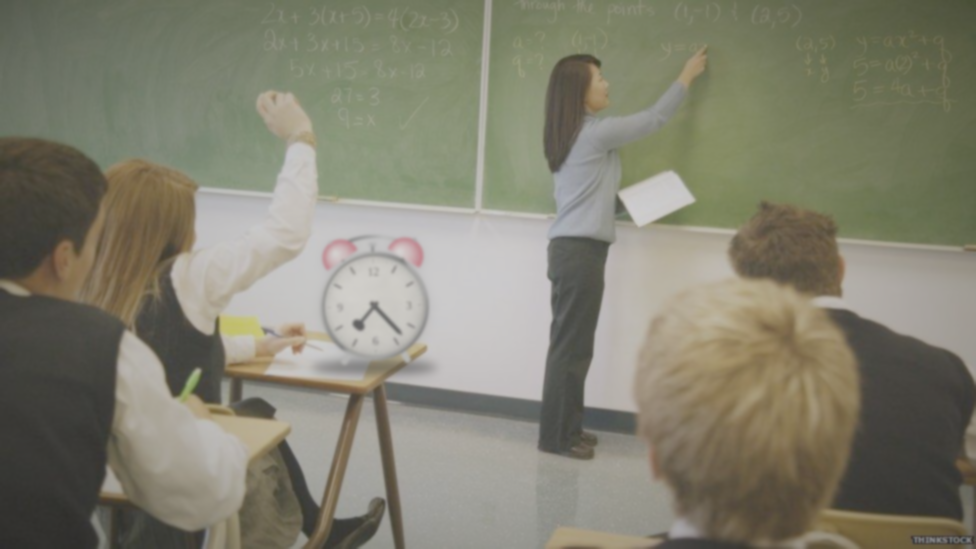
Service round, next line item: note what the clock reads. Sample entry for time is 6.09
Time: 7.23
